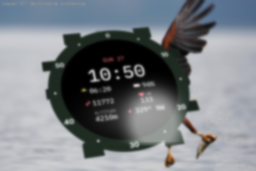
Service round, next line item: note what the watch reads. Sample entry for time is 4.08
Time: 10.50
